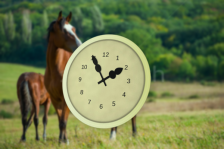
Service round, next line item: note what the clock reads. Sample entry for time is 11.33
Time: 1.55
